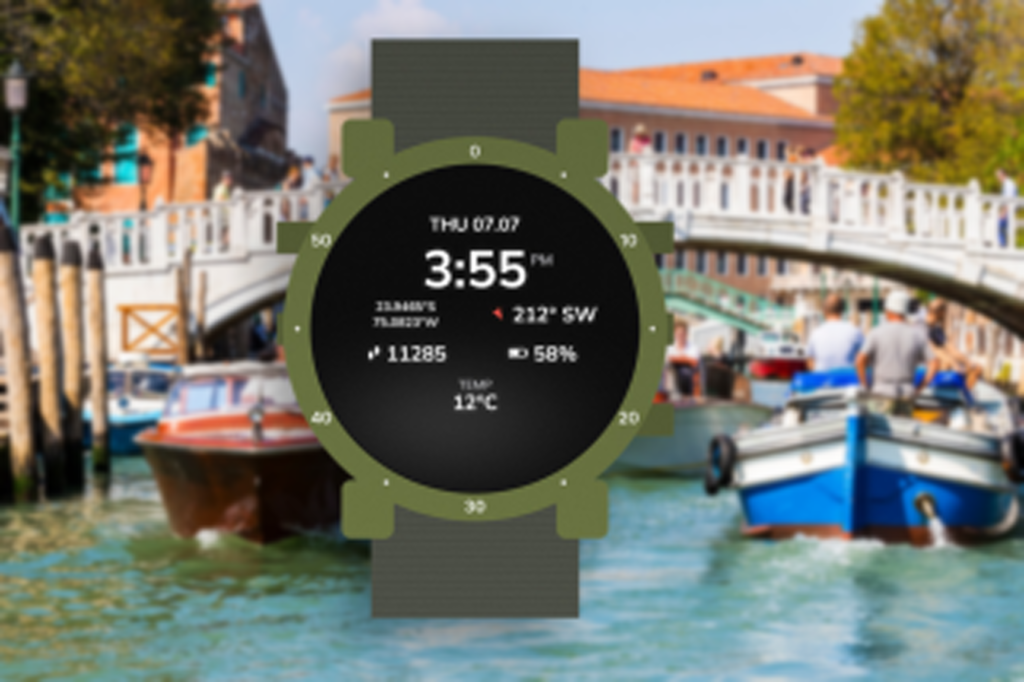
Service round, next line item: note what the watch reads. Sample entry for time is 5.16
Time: 3.55
